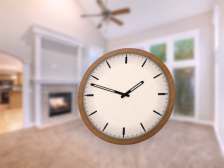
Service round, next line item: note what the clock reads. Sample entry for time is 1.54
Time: 1.48
